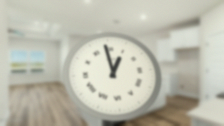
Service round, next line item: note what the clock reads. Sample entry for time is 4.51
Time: 12.59
